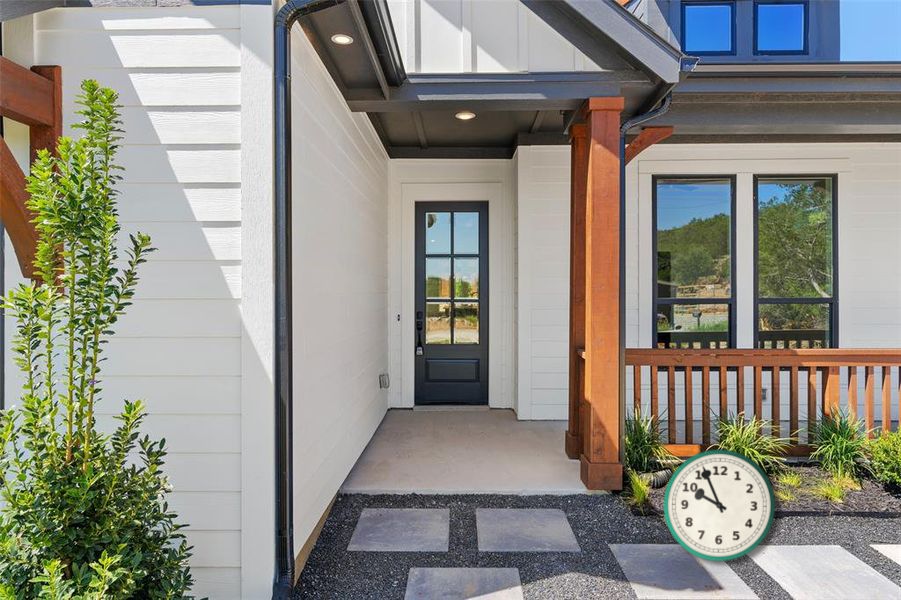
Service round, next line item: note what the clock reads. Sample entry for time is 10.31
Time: 9.56
